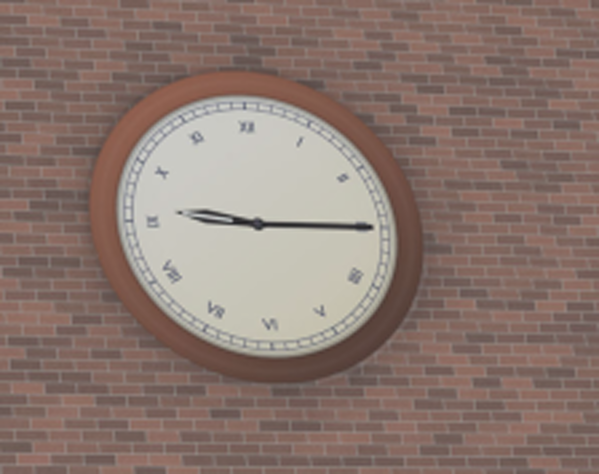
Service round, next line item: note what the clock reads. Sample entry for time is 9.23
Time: 9.15
